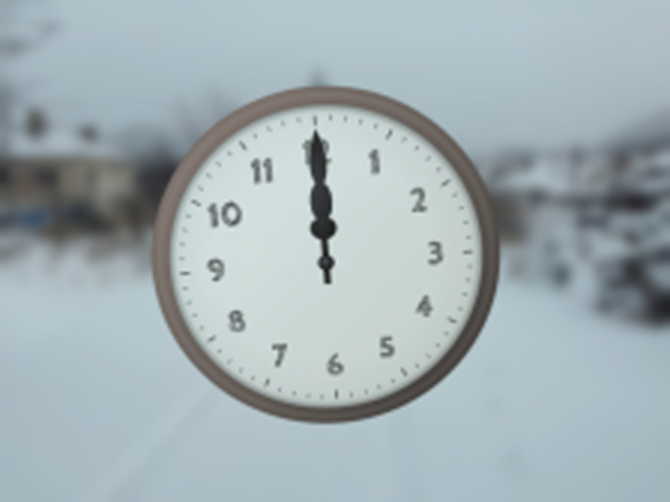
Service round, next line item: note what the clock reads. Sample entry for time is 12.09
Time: 12.00
